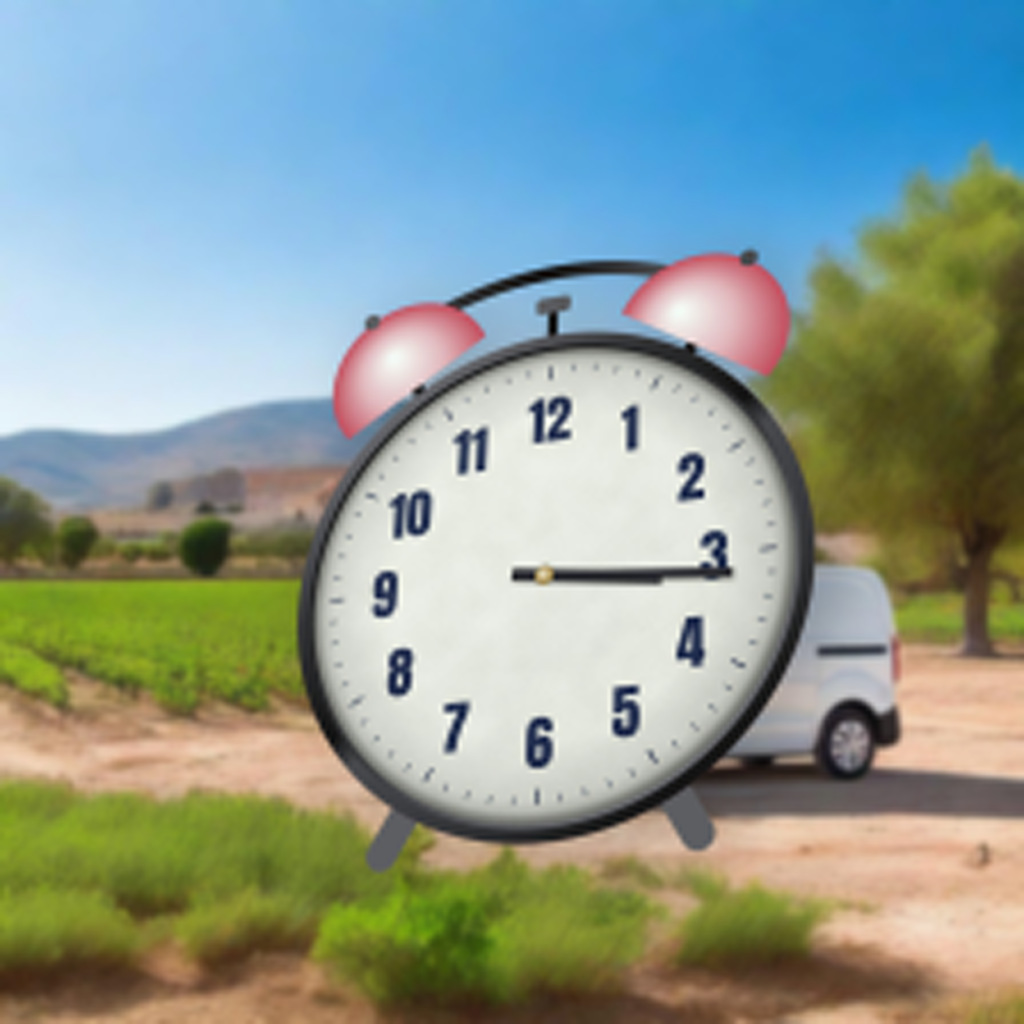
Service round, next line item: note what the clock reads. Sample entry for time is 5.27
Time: 3.16
